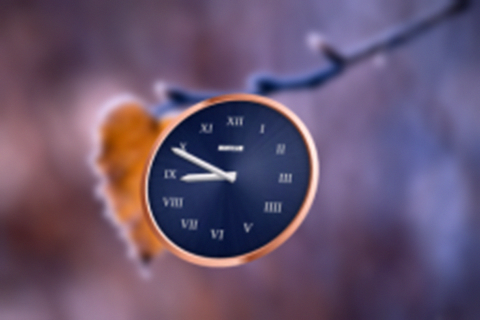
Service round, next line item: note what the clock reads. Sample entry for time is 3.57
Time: 8.49
